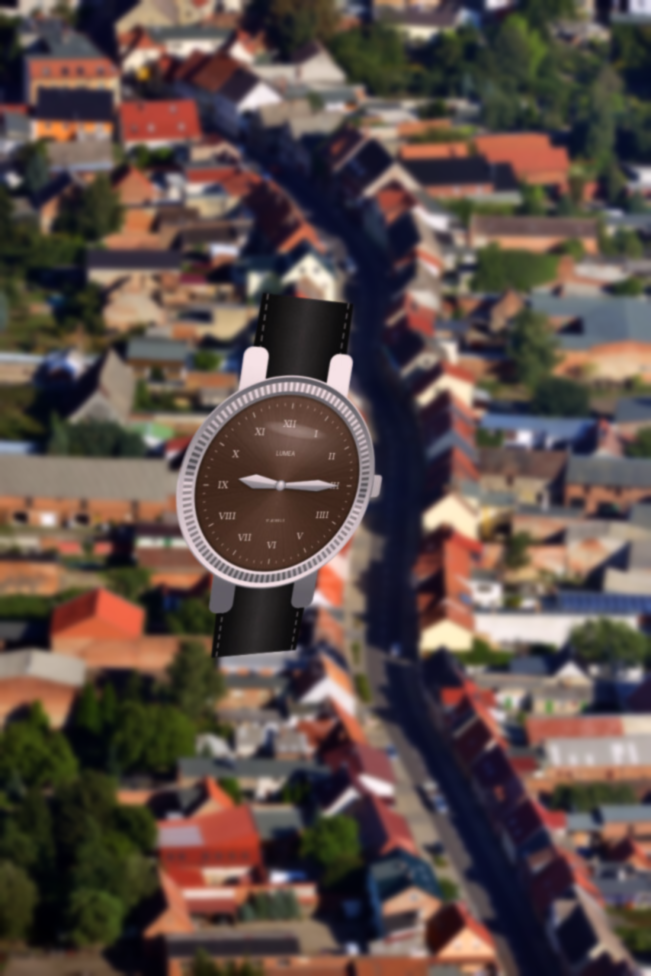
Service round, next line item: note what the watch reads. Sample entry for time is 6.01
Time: 9.15
